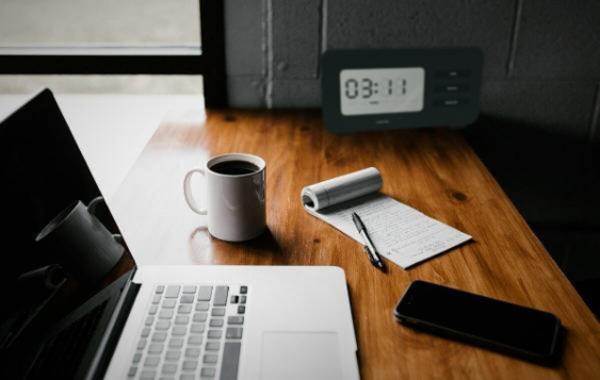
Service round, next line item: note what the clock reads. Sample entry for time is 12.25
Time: 3.11
